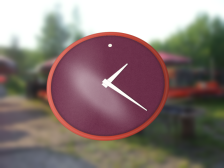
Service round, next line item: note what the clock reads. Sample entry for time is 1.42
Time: 1.21
